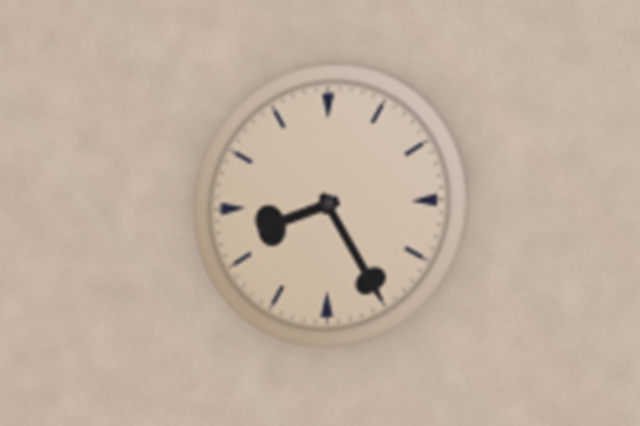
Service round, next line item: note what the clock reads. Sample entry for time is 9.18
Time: 8.25
